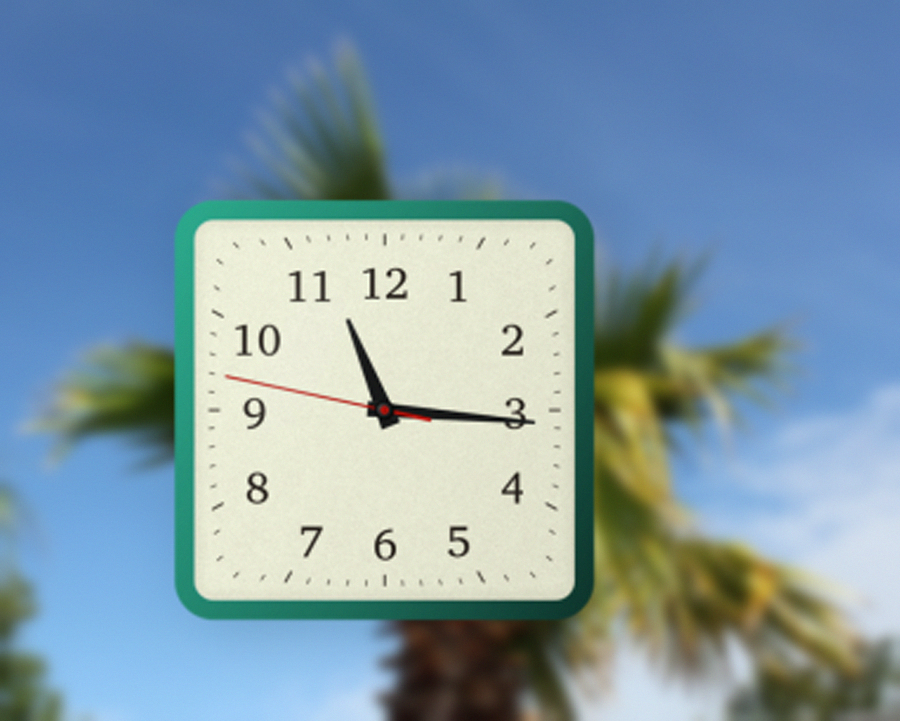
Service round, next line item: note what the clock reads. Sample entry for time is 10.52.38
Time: 11.15.47
